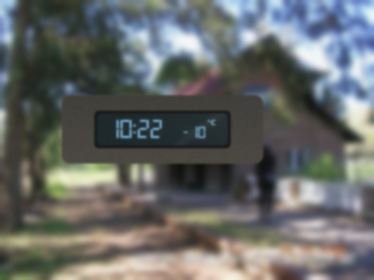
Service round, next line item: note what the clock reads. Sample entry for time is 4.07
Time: 10.22
